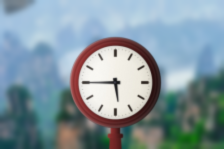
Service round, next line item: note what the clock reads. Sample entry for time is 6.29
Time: 5.45
